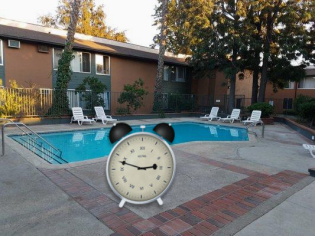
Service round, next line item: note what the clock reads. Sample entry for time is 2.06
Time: 2.48
